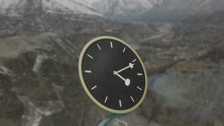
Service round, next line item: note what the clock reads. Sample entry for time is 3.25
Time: 4.11
